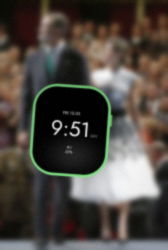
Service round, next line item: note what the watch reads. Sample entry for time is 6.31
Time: 9.51
